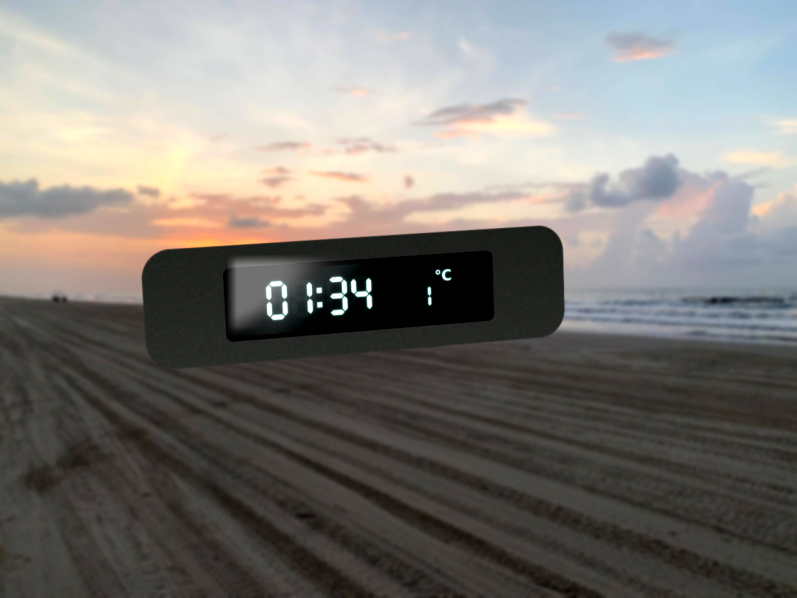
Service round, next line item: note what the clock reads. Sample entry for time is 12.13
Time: 1.34
